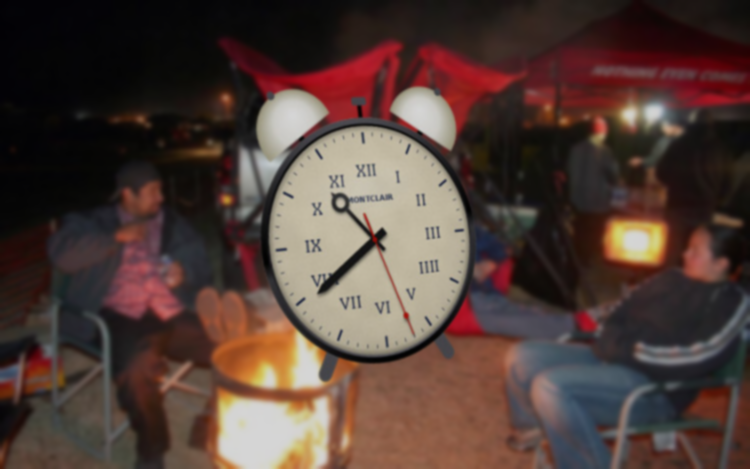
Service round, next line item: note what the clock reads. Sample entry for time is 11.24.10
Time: 10.39.27
